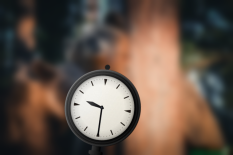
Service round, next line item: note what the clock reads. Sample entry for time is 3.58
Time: 9.30
